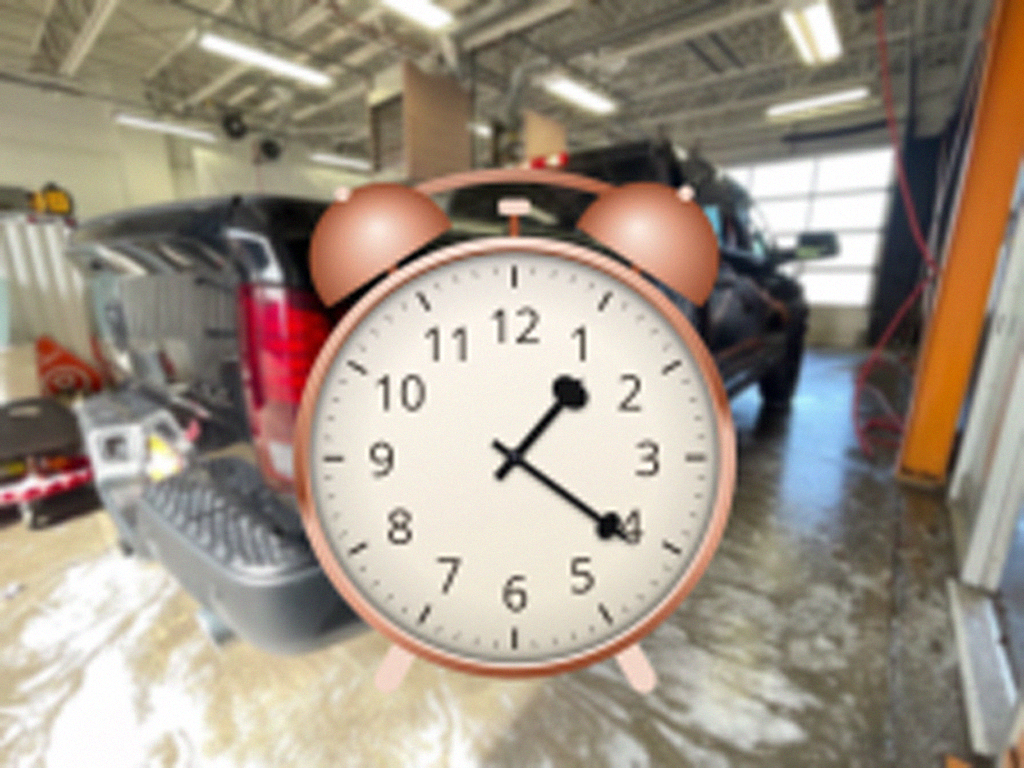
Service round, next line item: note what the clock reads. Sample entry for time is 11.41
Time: 1.21
